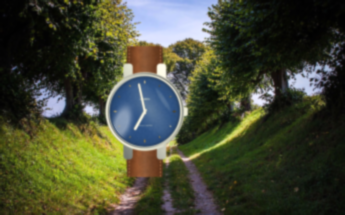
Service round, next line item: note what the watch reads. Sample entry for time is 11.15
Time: 6.58
